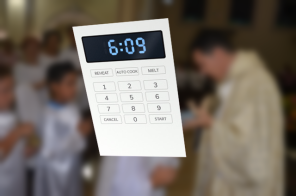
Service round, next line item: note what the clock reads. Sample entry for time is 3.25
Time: 6.09
